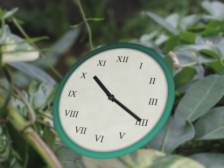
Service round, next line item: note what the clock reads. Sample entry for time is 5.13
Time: 10.20
